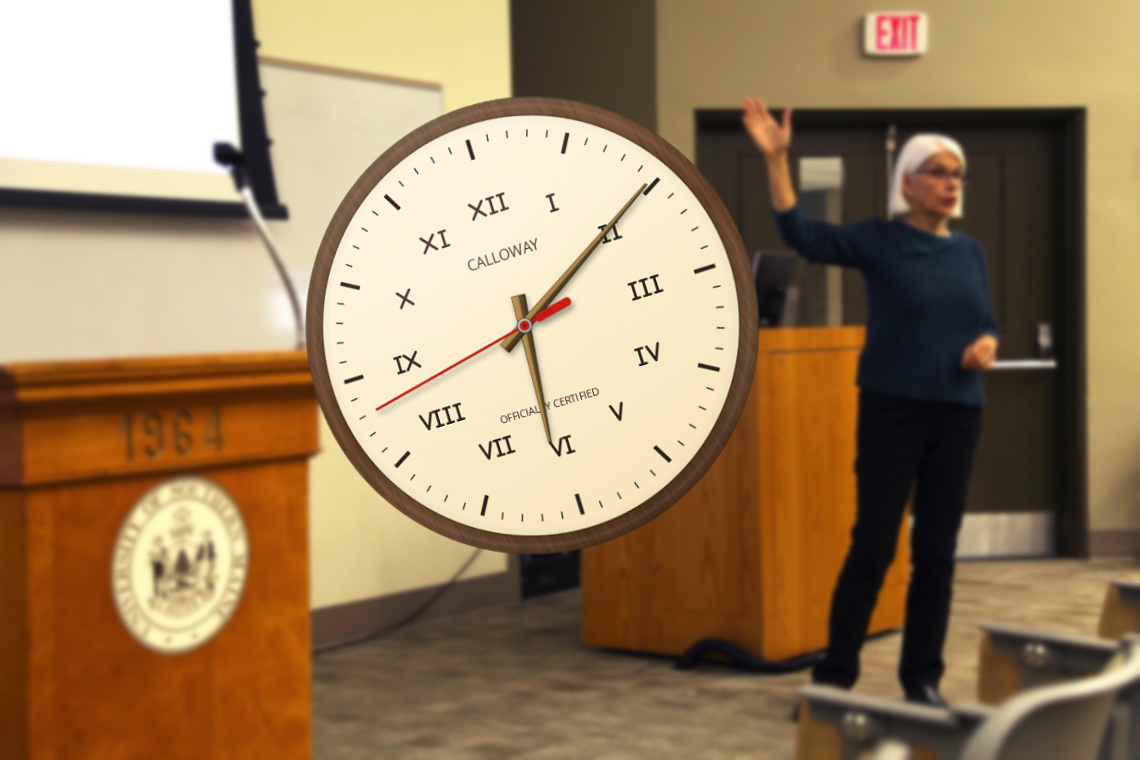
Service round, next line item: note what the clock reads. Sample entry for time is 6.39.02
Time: 6.09.43
